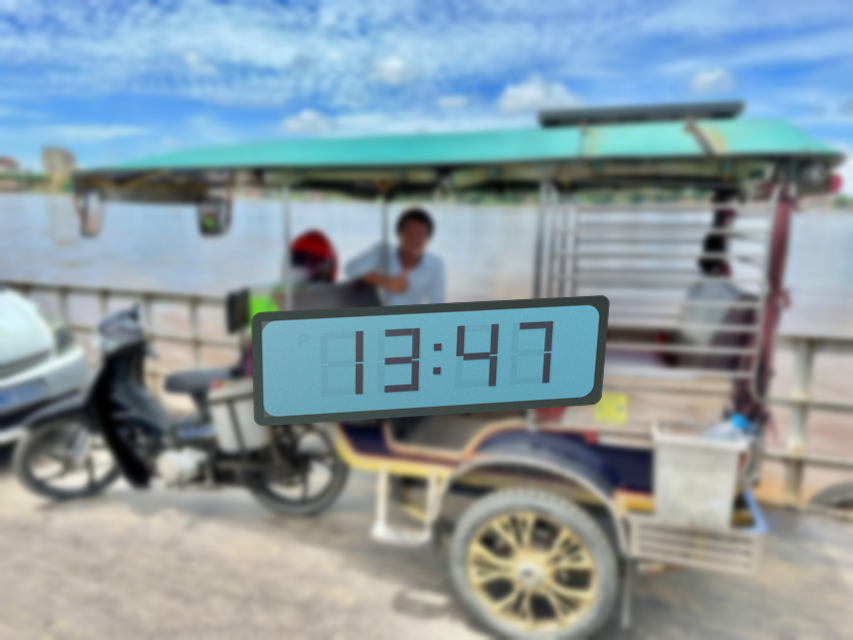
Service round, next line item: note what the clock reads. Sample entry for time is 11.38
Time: 13.47
